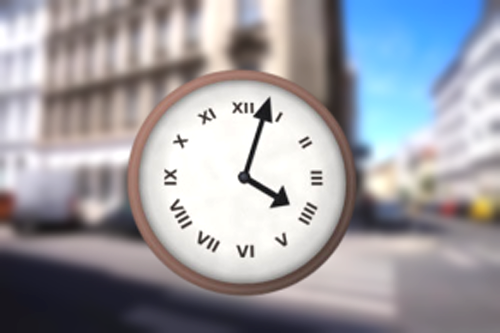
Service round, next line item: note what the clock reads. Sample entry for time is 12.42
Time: 4.03
